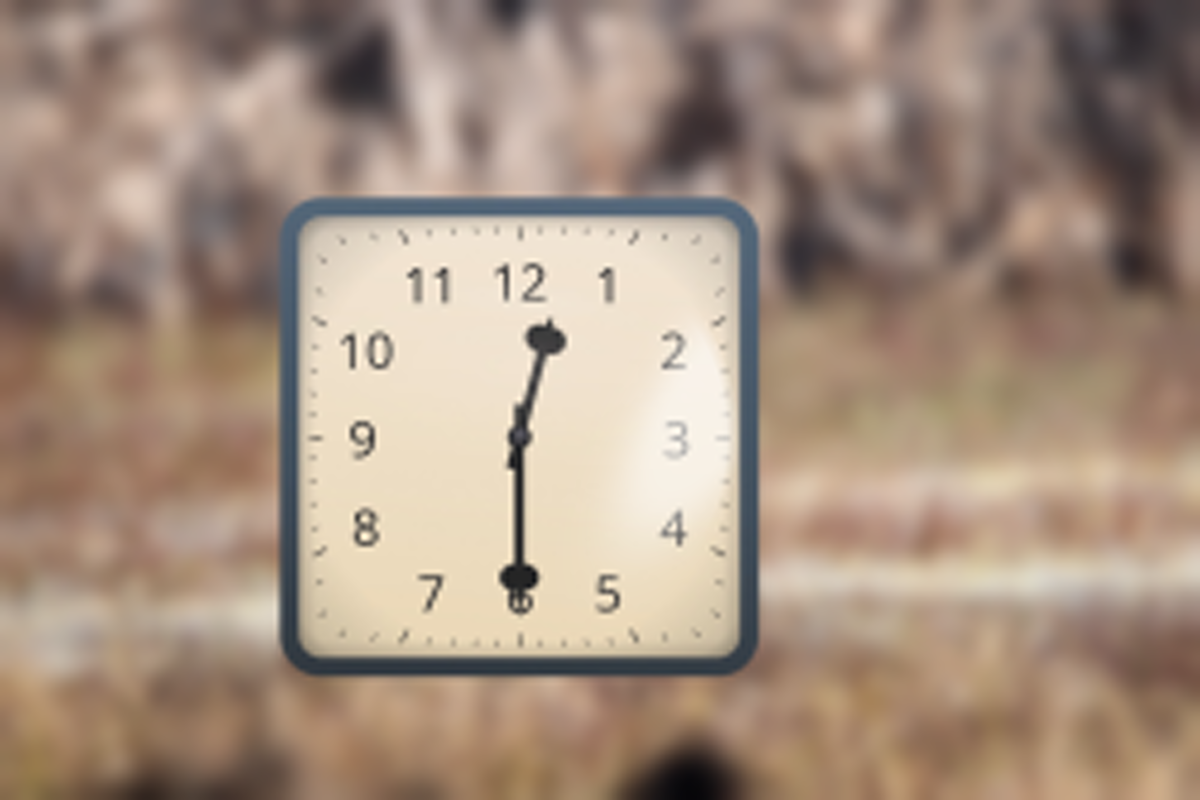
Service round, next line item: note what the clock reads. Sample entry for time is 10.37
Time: 12.30
